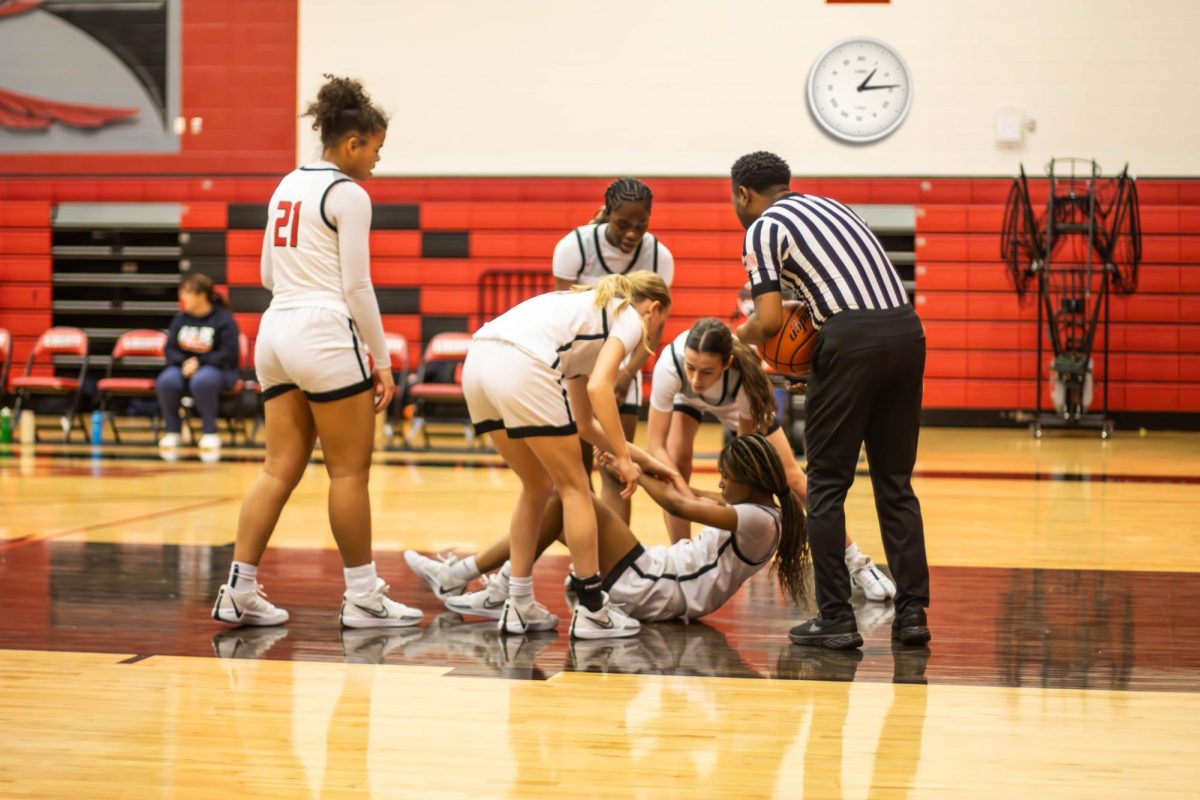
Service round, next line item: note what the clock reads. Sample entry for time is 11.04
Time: 1.14
